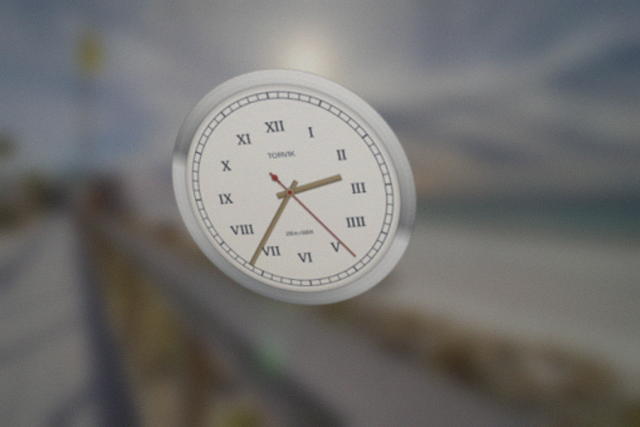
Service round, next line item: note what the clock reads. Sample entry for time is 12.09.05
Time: 2.36.24
